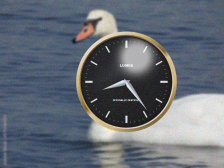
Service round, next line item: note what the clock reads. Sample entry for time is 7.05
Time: 8.24
